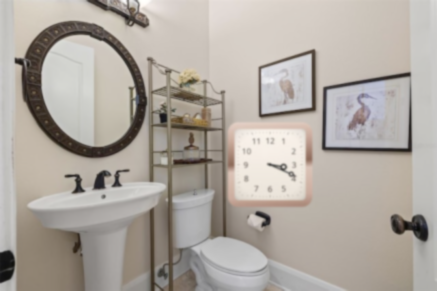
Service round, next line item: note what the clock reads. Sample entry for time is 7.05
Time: 3.19
